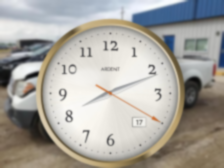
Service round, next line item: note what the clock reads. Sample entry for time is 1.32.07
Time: 8.11.20
